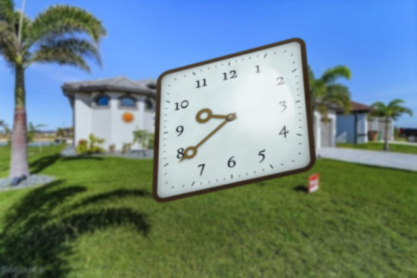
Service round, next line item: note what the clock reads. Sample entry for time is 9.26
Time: 9.39
